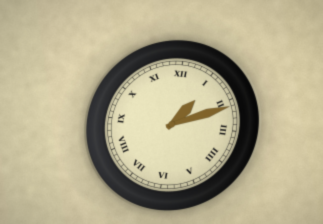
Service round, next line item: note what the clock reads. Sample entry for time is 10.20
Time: 1.11
